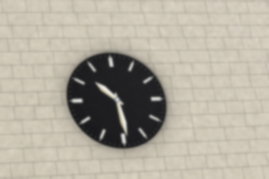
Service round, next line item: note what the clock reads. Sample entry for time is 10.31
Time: 10.29
